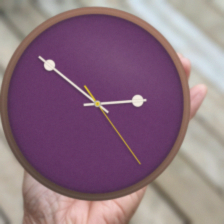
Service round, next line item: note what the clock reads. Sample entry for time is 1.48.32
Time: 2.51.24
